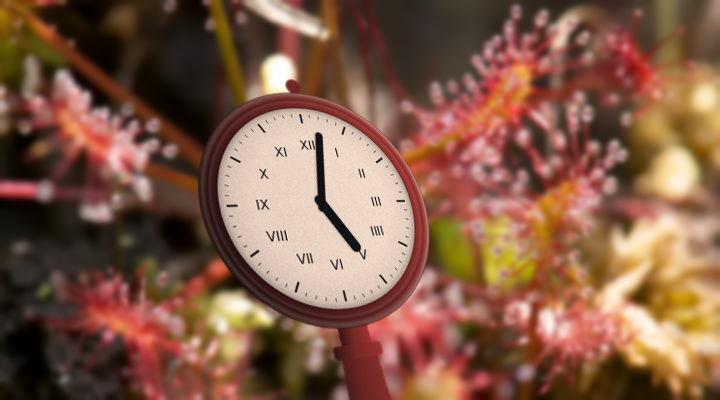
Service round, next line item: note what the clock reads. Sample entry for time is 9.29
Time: 5.02
